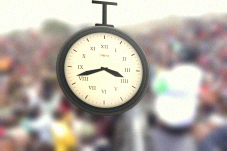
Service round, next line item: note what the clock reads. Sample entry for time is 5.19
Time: 3.42
